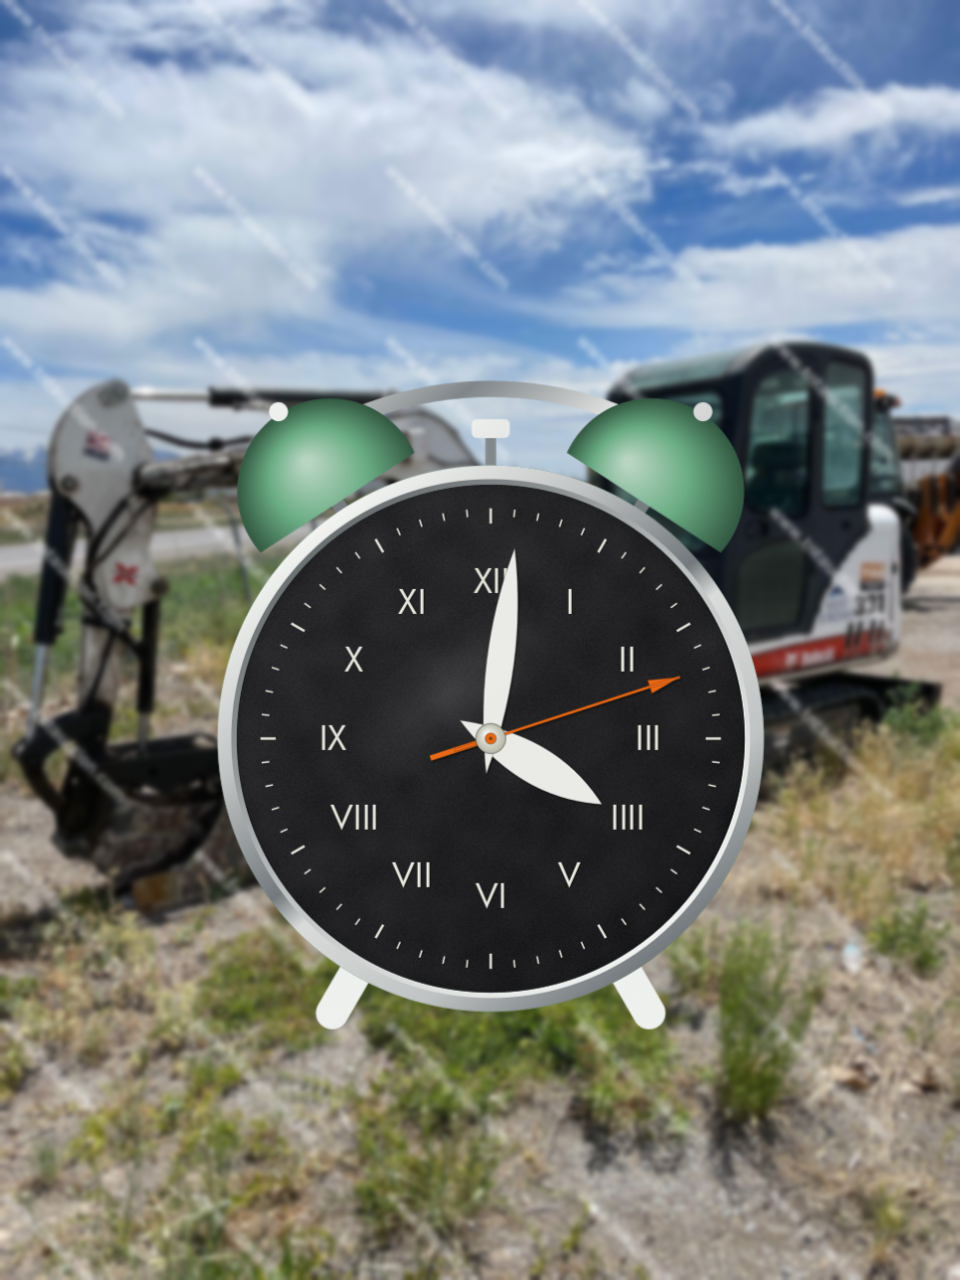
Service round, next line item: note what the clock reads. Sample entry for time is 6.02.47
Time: 4.01.12
